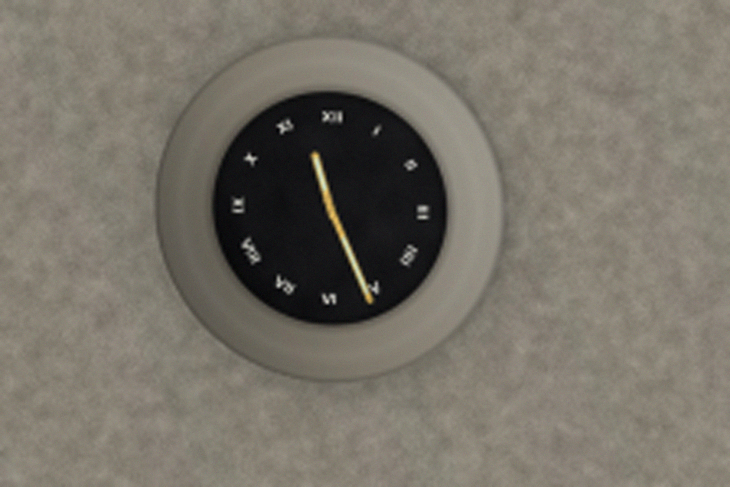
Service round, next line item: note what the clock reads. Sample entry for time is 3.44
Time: 11.26
